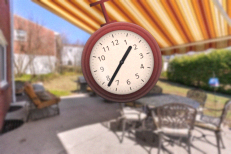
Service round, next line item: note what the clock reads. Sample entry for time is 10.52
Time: 1.38
